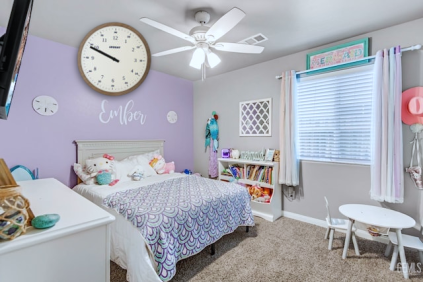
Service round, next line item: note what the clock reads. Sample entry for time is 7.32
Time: 9.49
